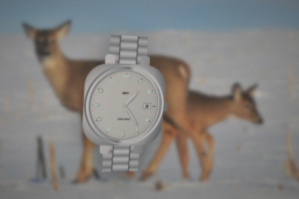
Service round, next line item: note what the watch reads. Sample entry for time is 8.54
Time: 1.24
